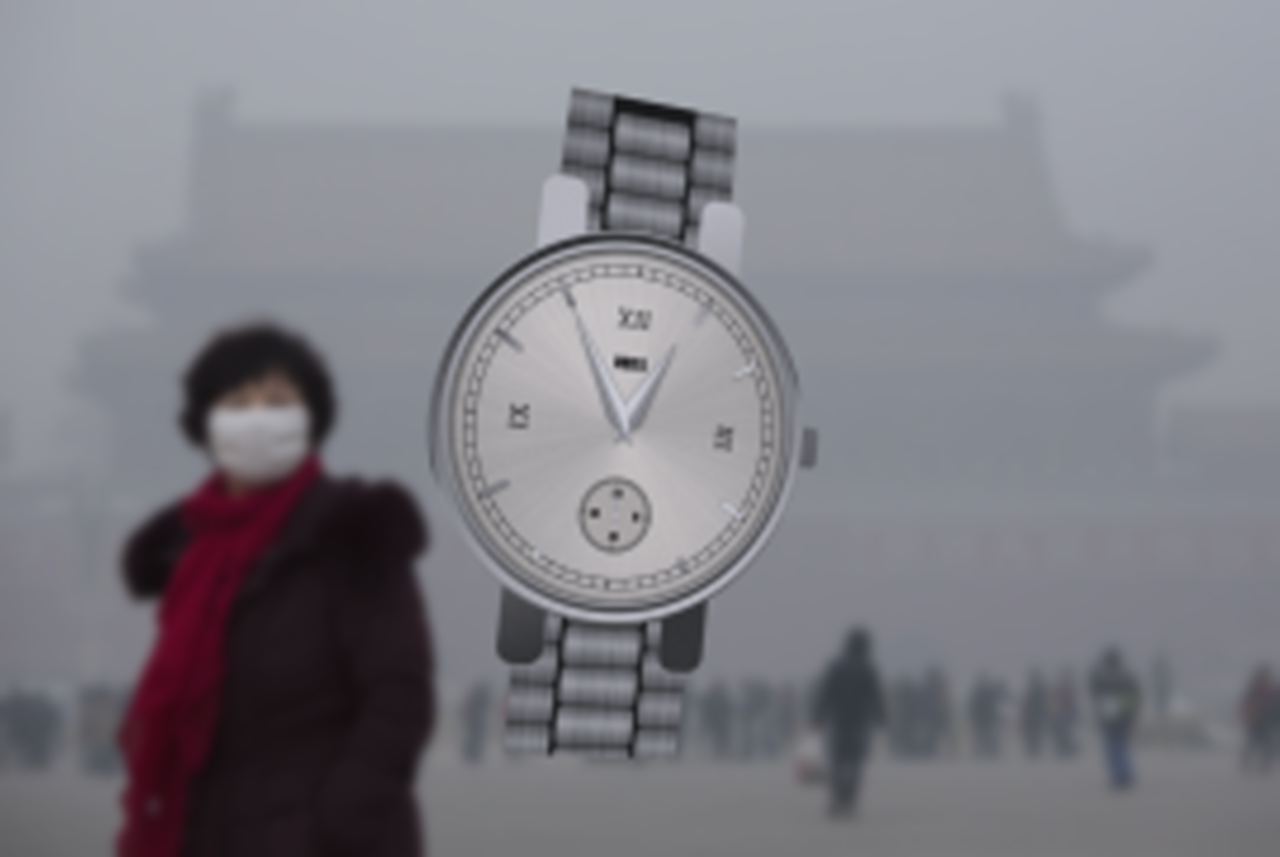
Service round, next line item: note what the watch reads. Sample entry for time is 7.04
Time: 12.55
